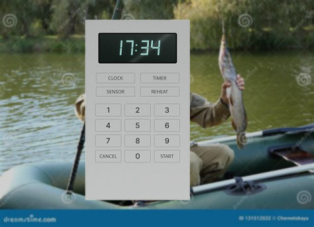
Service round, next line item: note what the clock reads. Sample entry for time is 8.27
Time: 17.34
